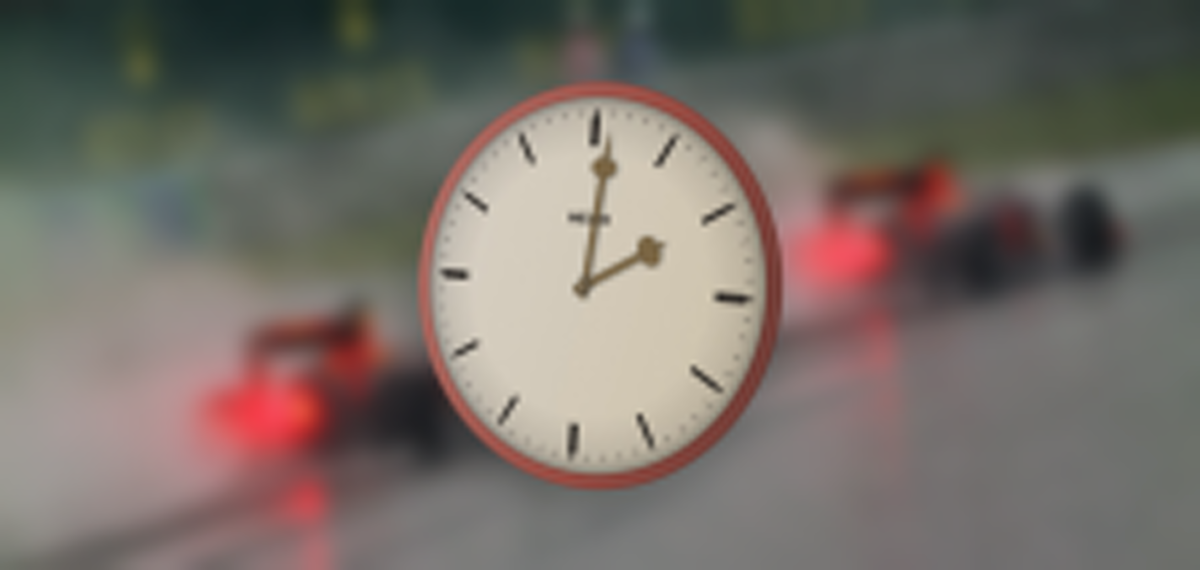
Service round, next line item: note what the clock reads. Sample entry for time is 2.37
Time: 2.01
